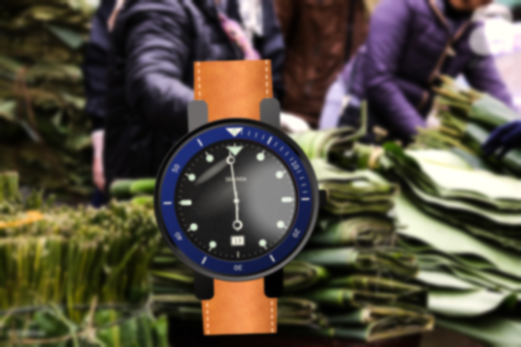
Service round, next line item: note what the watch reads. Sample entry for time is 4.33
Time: 5.59
